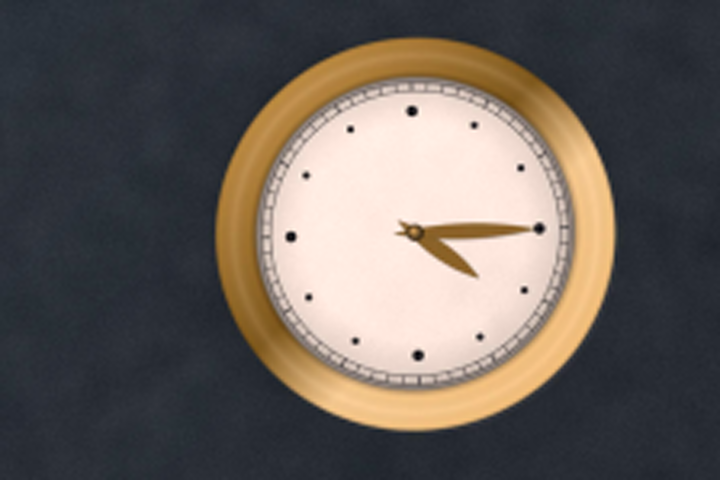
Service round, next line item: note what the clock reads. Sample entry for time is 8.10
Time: 4.15
